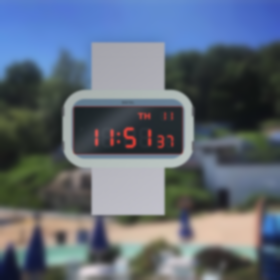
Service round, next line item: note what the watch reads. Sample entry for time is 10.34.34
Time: 11.51.37
